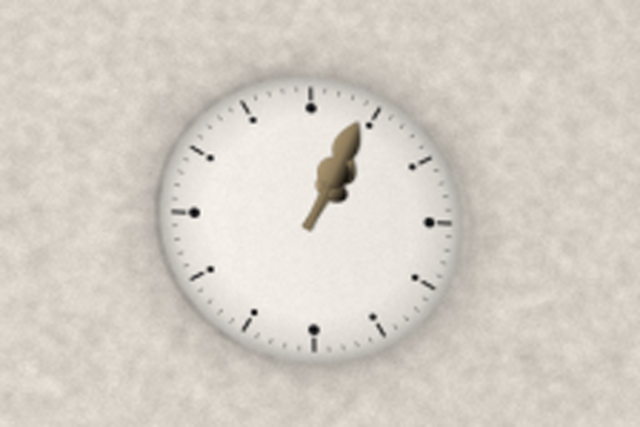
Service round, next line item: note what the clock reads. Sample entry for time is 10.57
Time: 1.04
